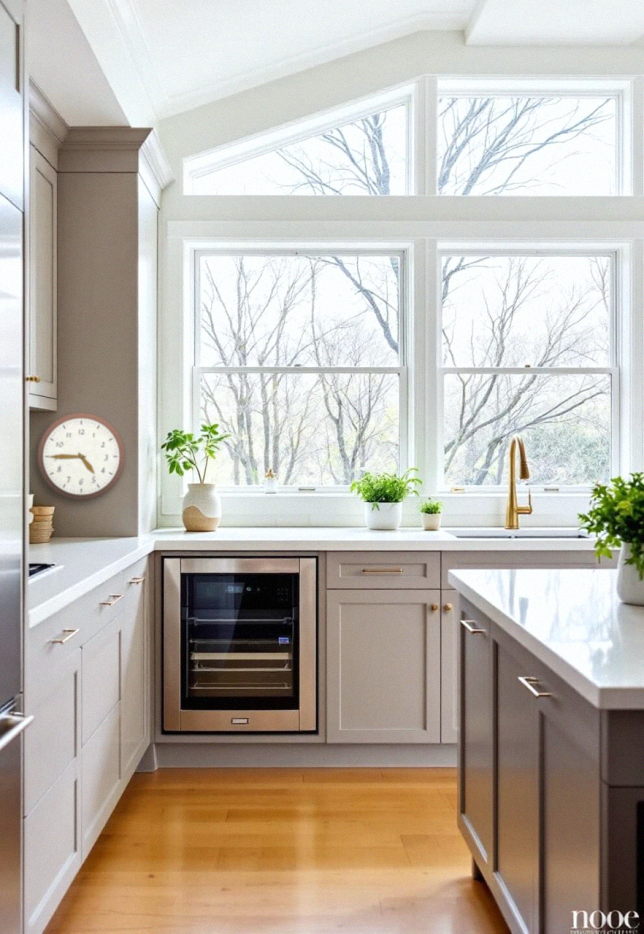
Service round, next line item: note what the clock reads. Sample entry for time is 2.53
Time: 4.45
